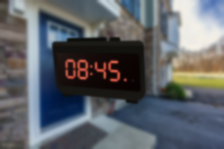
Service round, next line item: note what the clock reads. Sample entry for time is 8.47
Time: 8.45
